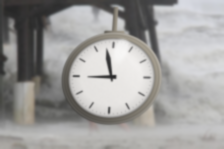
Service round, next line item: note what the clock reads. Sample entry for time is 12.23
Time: 8.58
